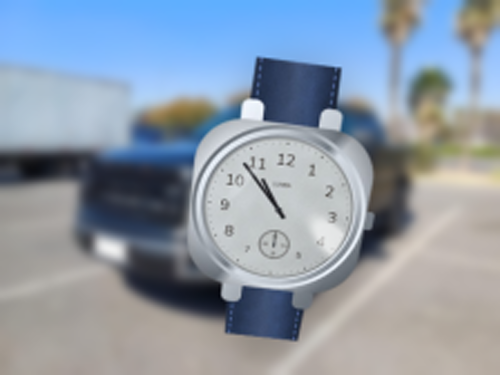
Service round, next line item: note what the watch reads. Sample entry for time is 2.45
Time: 10.53
